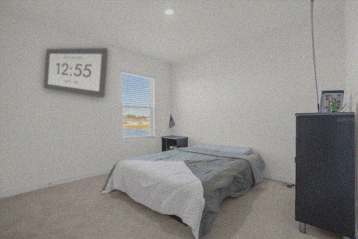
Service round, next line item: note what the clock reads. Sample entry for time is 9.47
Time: 12.55
